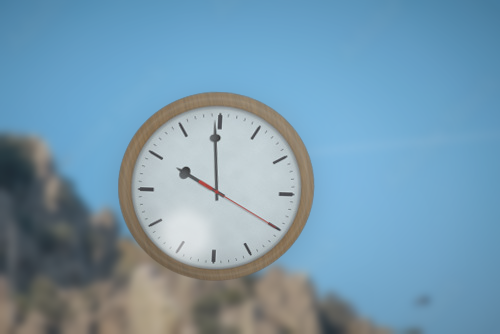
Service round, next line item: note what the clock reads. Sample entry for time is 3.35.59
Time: 9.59.20
